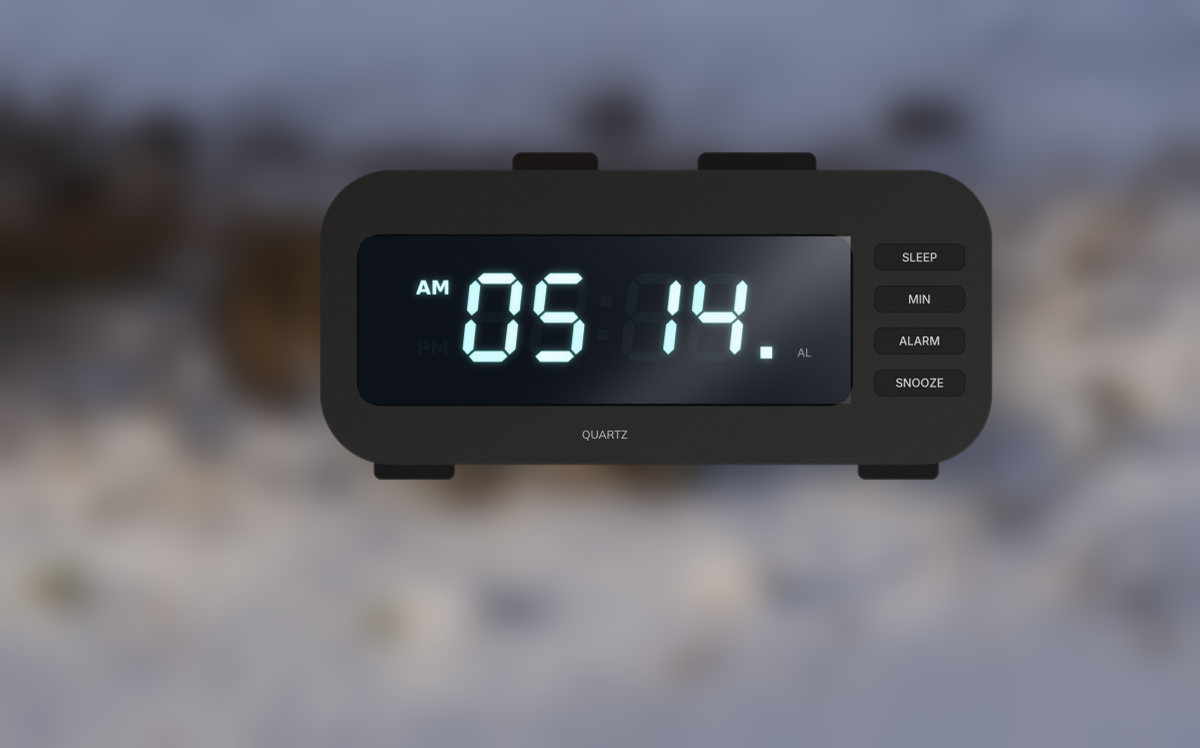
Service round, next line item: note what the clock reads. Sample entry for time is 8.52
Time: 5.14
